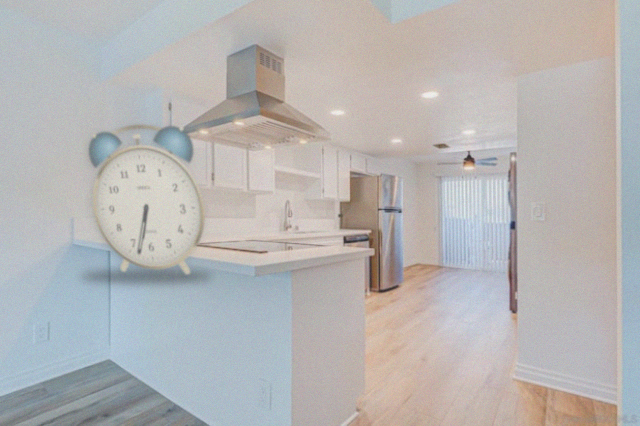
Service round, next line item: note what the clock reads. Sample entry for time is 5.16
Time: 6.33
